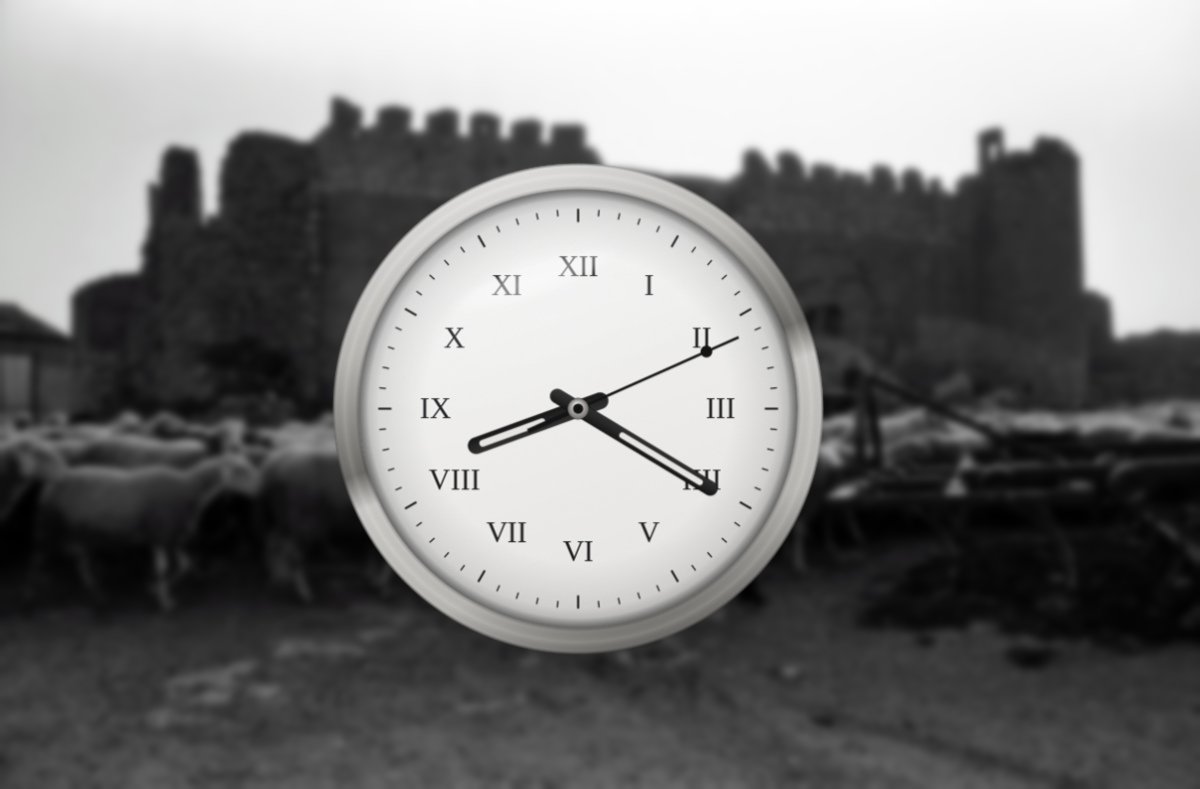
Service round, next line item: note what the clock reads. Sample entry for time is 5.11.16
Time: 8.20.11
